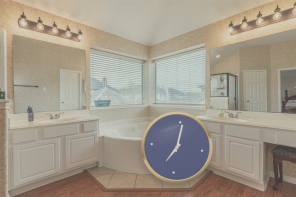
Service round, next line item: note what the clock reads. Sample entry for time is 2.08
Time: 7.01
